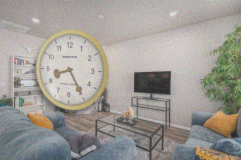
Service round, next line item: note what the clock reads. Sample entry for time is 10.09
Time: 8.25
